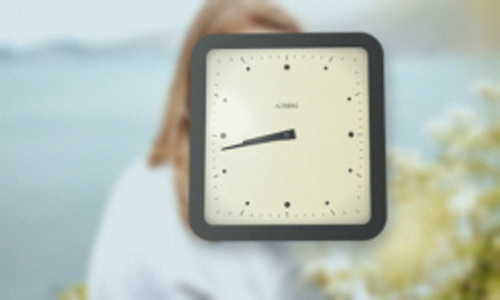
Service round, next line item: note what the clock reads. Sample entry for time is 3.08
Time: 8.43
